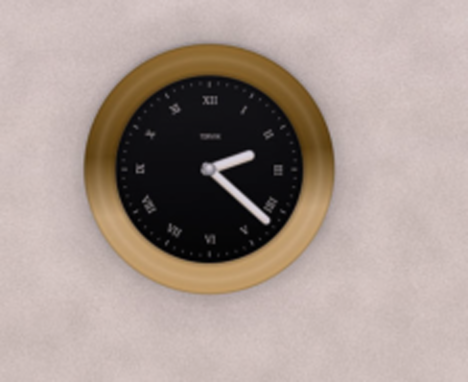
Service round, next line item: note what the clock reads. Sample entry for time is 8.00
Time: 2.22
